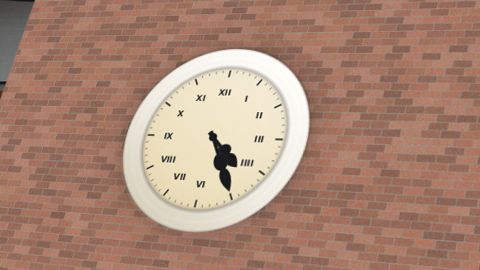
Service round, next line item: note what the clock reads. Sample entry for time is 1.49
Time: 4.25
